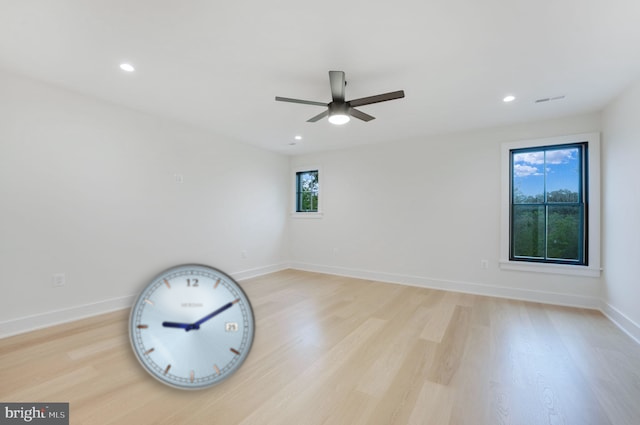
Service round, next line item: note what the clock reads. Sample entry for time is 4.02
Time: 9.10
